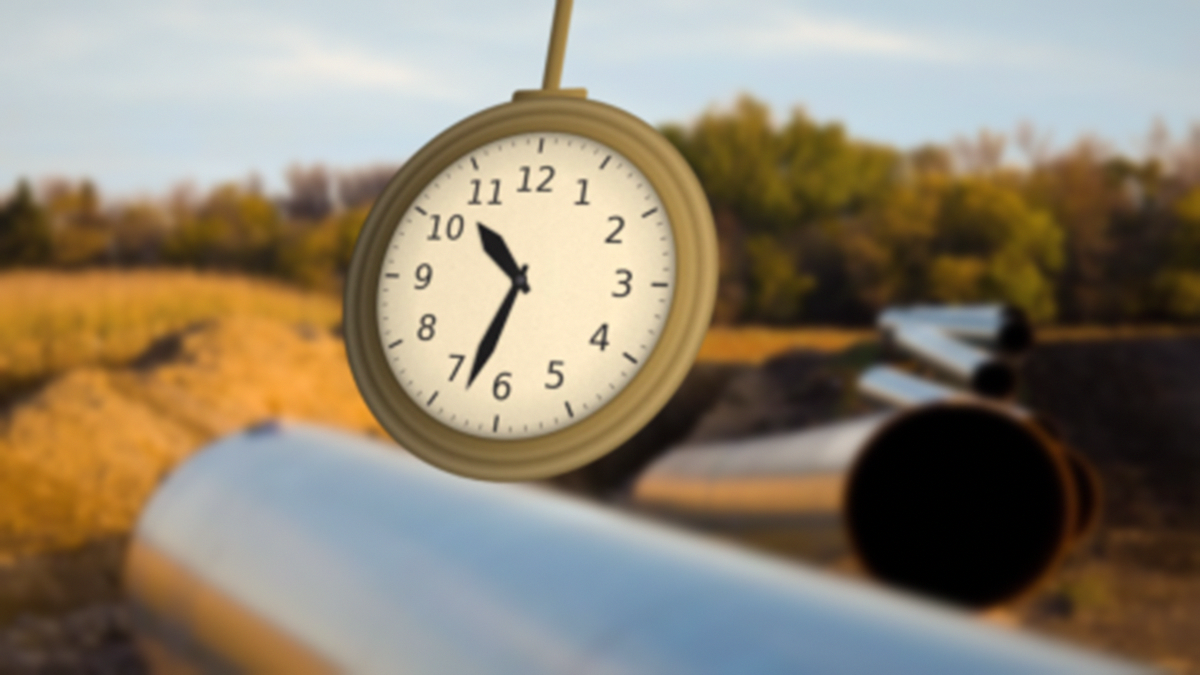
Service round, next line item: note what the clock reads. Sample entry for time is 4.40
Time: 10.33
